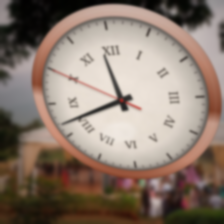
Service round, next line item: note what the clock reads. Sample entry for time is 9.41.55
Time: 11.41.50
